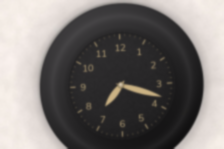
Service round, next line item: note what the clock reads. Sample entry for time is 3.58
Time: 7.18
